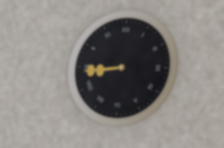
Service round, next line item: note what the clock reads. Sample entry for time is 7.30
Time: 8.44
